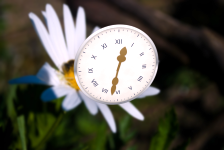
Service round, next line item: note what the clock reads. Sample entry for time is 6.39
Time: 12.32
